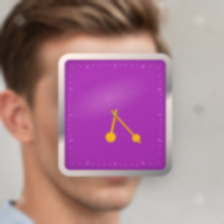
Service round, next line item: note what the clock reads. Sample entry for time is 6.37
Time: 6.23
